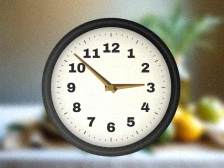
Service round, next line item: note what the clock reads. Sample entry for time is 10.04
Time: 2.52
